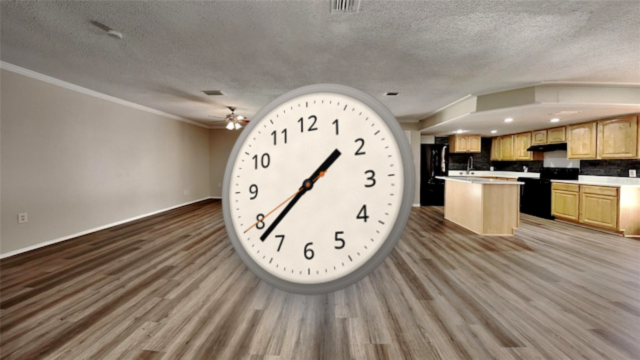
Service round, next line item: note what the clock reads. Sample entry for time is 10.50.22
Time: 1.37.40
